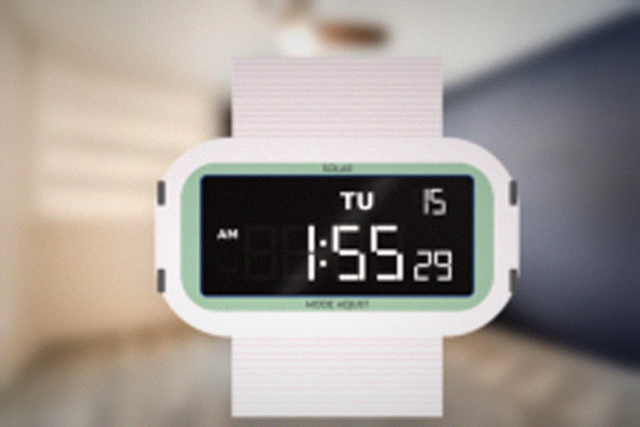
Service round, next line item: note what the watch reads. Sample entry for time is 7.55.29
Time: 1.55.29
